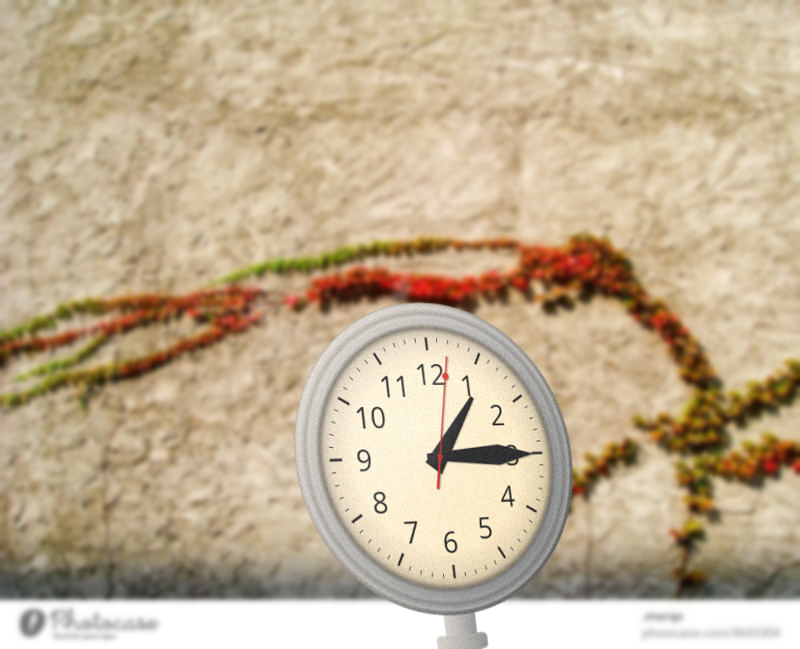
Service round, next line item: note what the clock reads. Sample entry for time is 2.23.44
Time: 1.15.02
